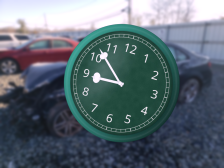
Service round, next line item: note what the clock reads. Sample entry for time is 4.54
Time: 8.52
